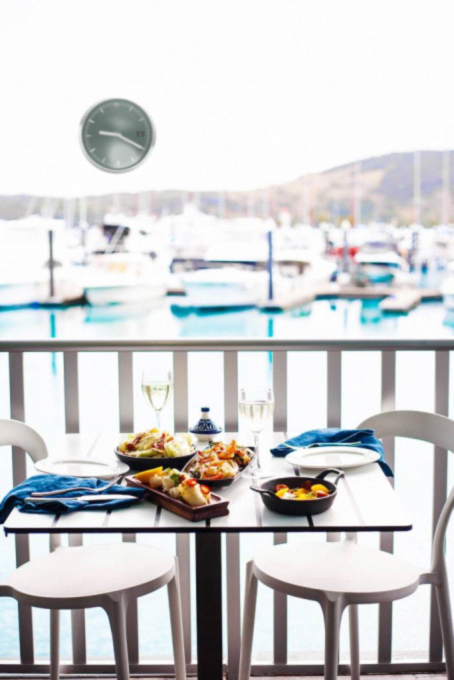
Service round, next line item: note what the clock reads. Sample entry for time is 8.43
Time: 9.20
